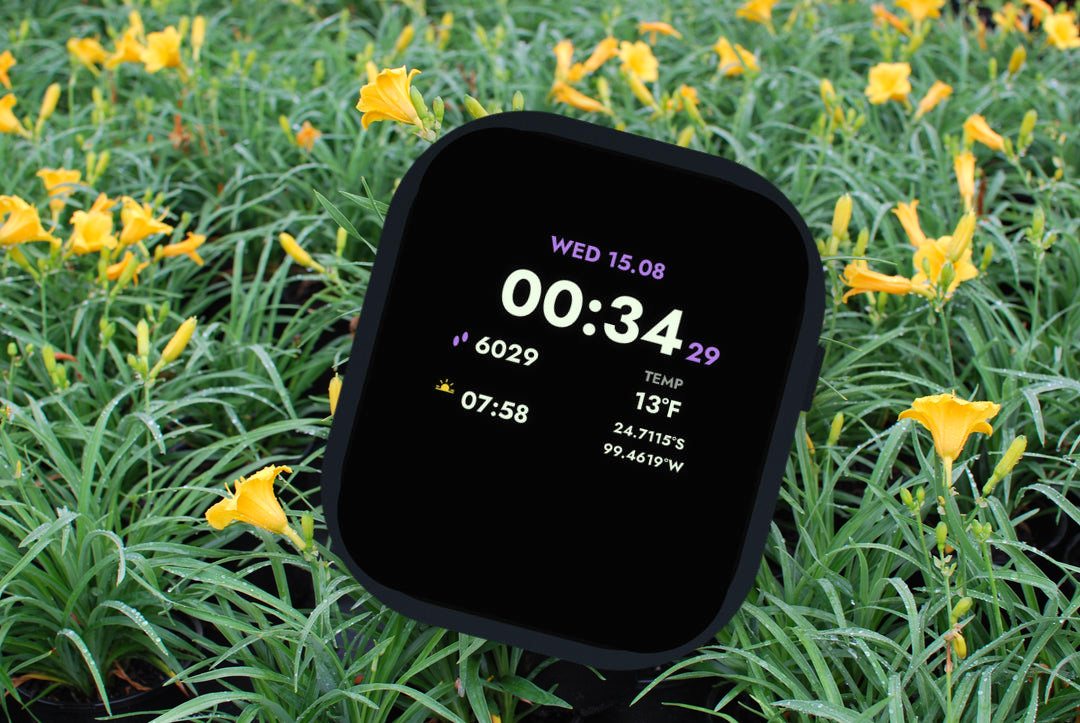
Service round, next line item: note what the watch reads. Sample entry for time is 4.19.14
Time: 0.34.29
